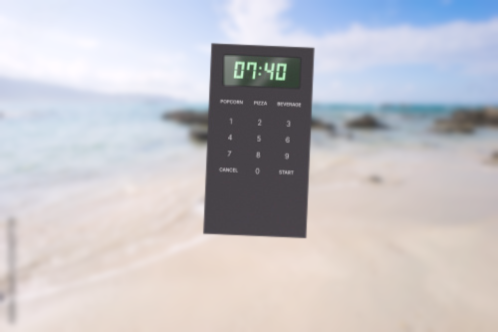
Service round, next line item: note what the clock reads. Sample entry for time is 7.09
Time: 7.40
